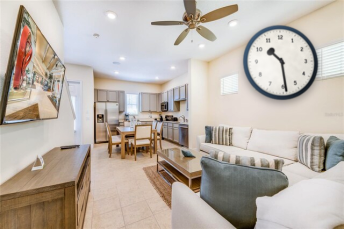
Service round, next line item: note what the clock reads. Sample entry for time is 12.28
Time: 10.29
